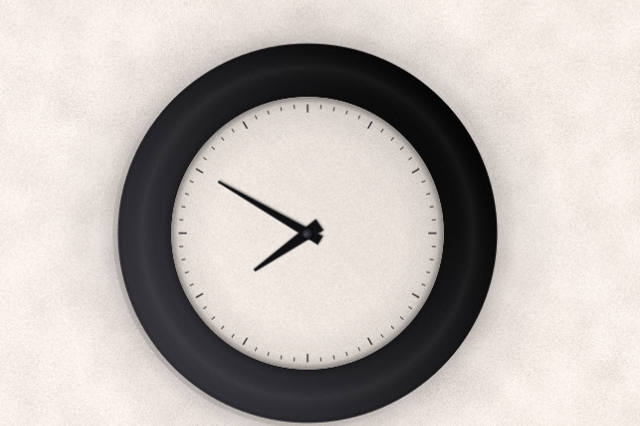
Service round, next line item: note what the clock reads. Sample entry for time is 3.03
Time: 7.50
